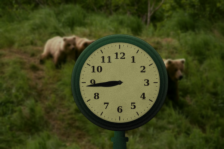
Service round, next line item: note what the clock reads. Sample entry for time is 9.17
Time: 8.44
